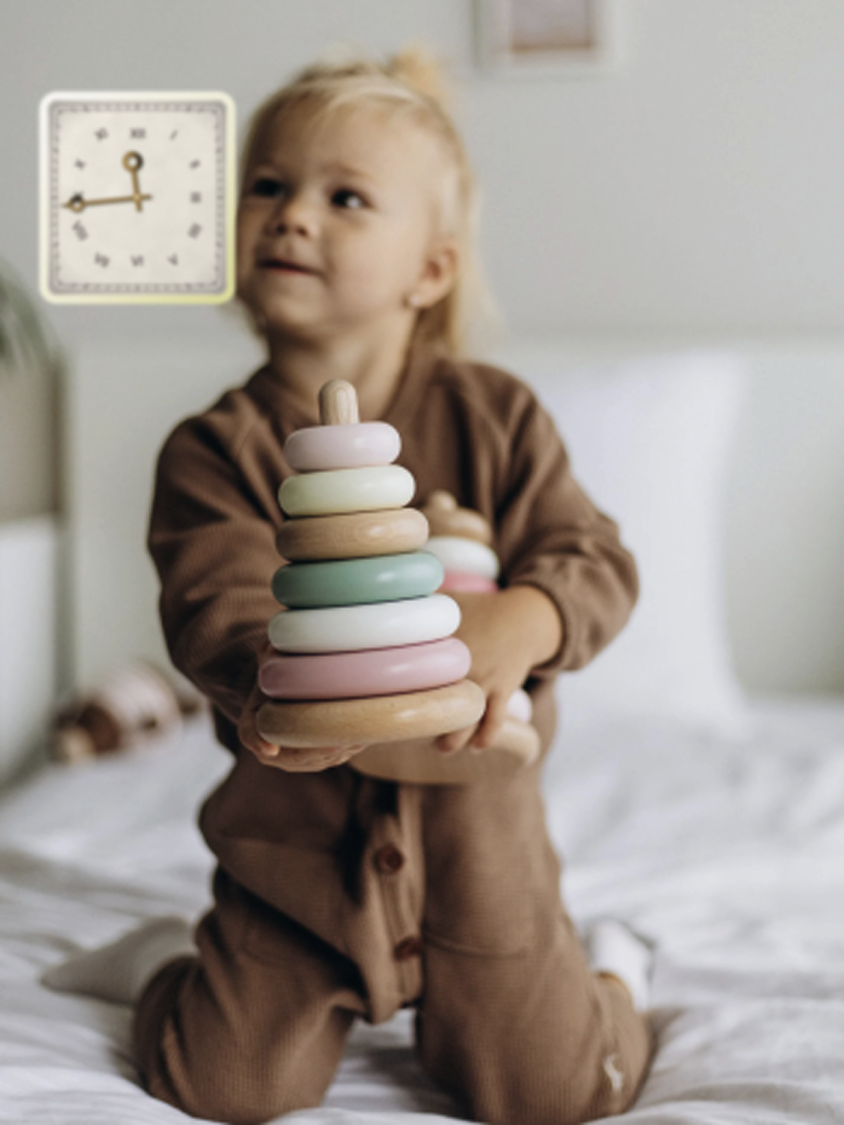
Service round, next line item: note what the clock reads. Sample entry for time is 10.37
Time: 11.44
